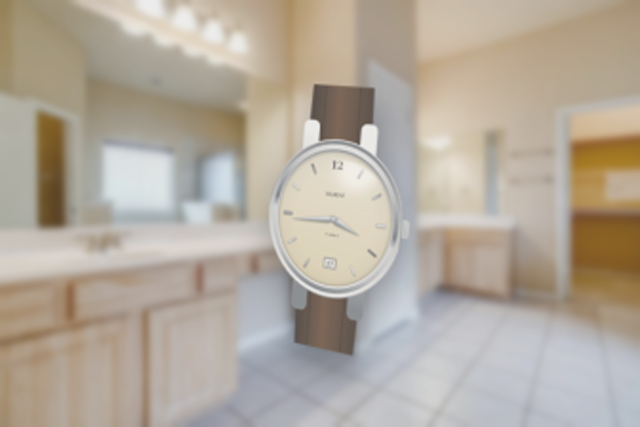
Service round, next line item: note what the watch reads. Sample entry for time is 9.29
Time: 3.44
